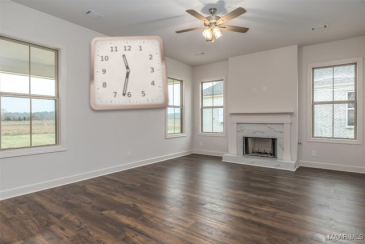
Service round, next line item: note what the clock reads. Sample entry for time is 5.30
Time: 11.32
